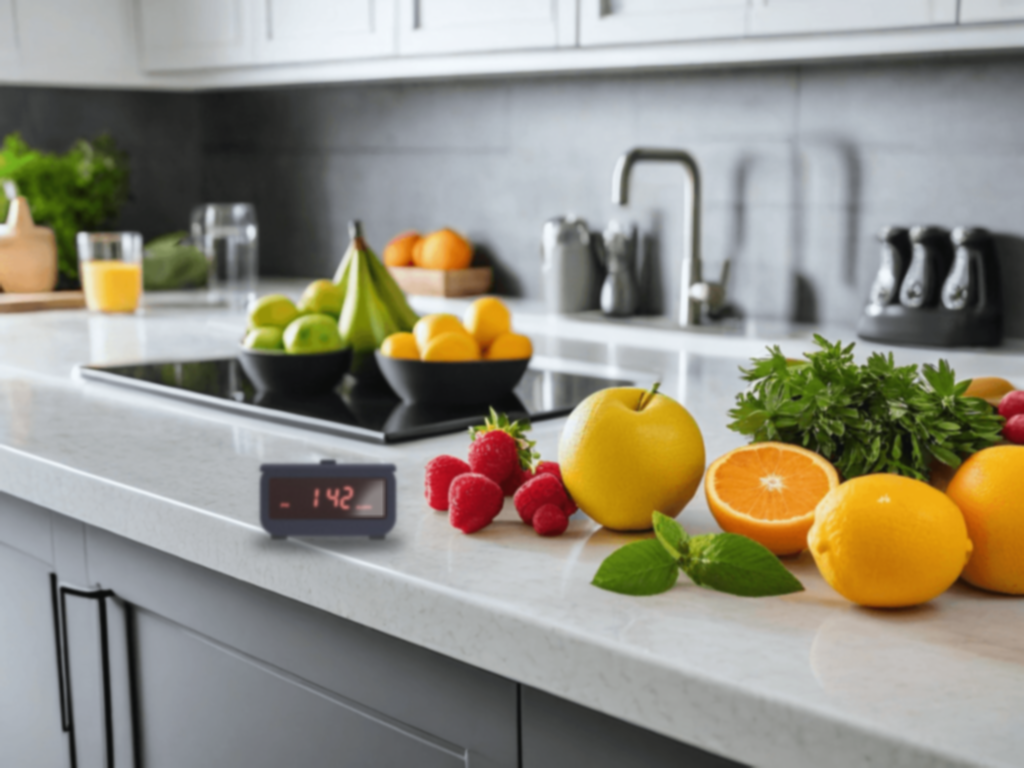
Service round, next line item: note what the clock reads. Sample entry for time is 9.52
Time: 1.42
